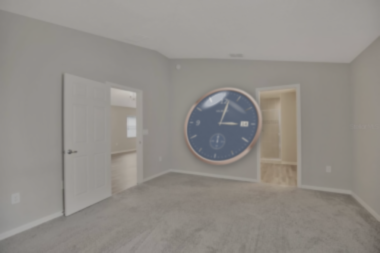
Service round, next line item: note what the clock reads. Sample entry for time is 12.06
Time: 3.02
